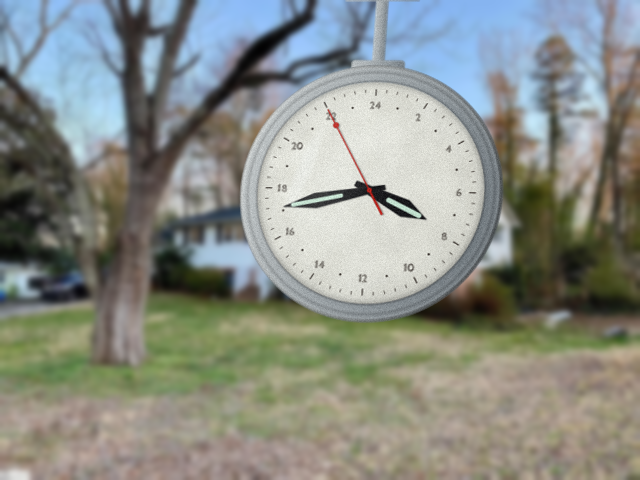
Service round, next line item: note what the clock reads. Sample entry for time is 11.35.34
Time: 7.42.55
